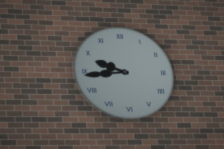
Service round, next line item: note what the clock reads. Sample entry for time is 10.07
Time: 9.44
